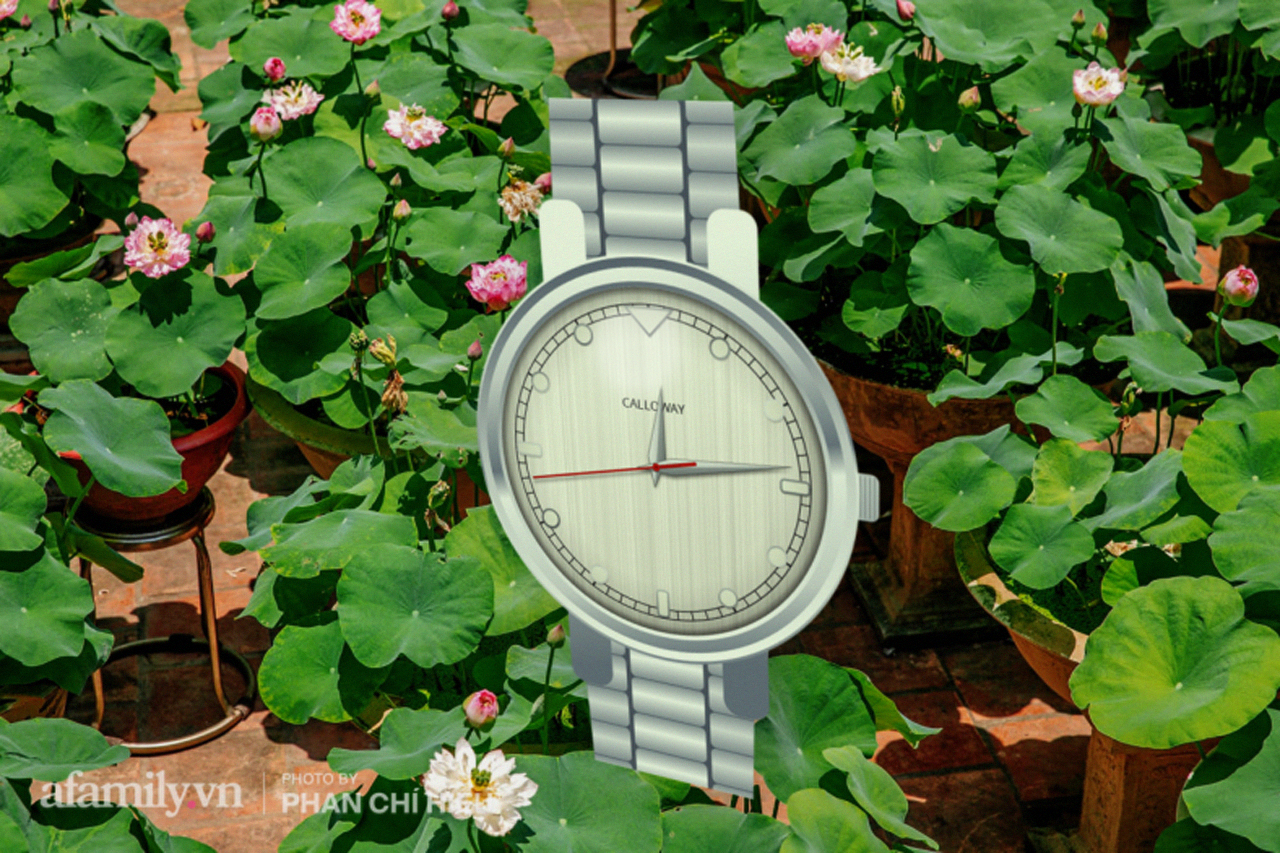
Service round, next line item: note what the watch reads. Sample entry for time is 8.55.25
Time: 12.13.43
